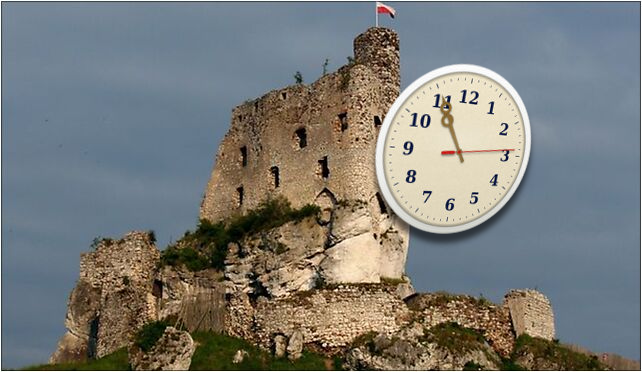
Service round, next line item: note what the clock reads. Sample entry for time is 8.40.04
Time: 10.55.14
